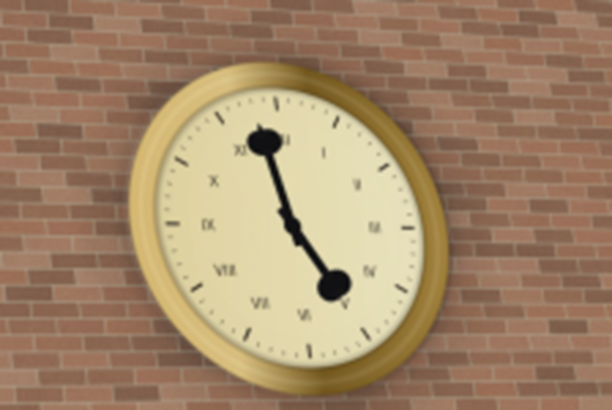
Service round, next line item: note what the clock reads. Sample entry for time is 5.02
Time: 4.58
